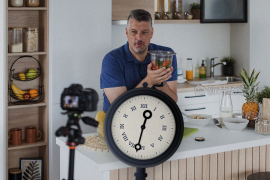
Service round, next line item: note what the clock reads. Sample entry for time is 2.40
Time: 12.32
